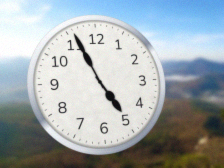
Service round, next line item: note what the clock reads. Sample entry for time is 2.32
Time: 4.56
